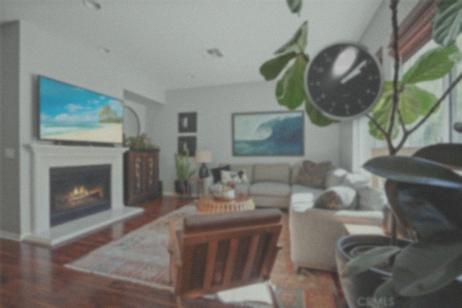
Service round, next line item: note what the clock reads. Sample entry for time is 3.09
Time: 2.09
